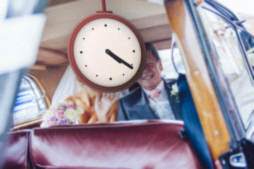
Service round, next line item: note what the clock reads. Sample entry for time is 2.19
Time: 4.21
